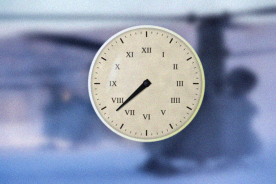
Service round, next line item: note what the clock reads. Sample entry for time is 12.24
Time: 7.38
